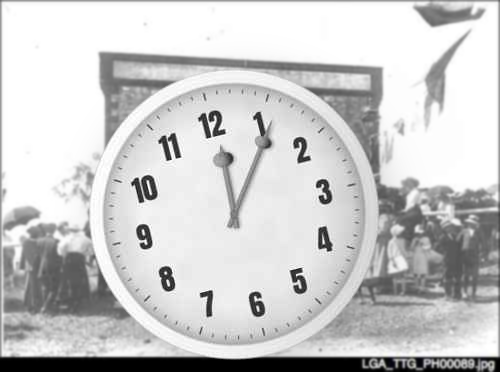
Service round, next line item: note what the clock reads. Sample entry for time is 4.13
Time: 12.06
